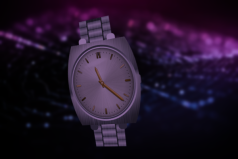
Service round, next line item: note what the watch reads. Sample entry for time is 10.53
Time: 11.22
